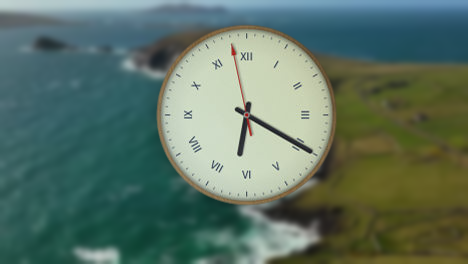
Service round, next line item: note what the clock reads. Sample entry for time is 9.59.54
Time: 6.19.58
